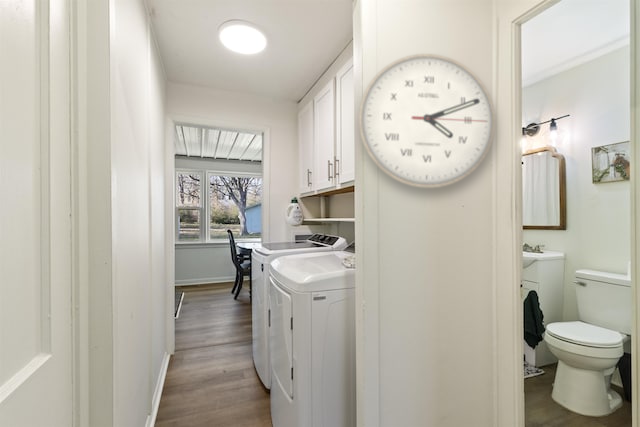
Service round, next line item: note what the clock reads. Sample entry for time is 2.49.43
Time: 4.11.15
